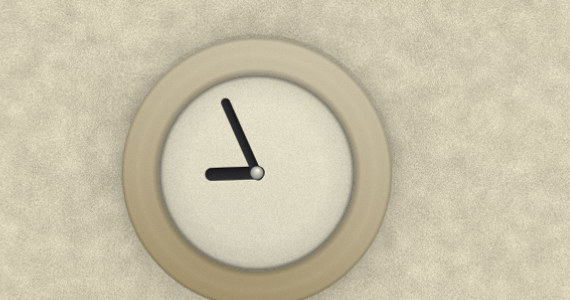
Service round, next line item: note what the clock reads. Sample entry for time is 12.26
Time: 8.56
